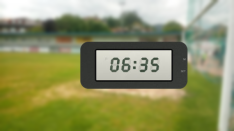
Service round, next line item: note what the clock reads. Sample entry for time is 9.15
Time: 6.35
